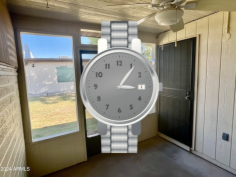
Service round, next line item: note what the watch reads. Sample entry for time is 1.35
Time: 3.06
